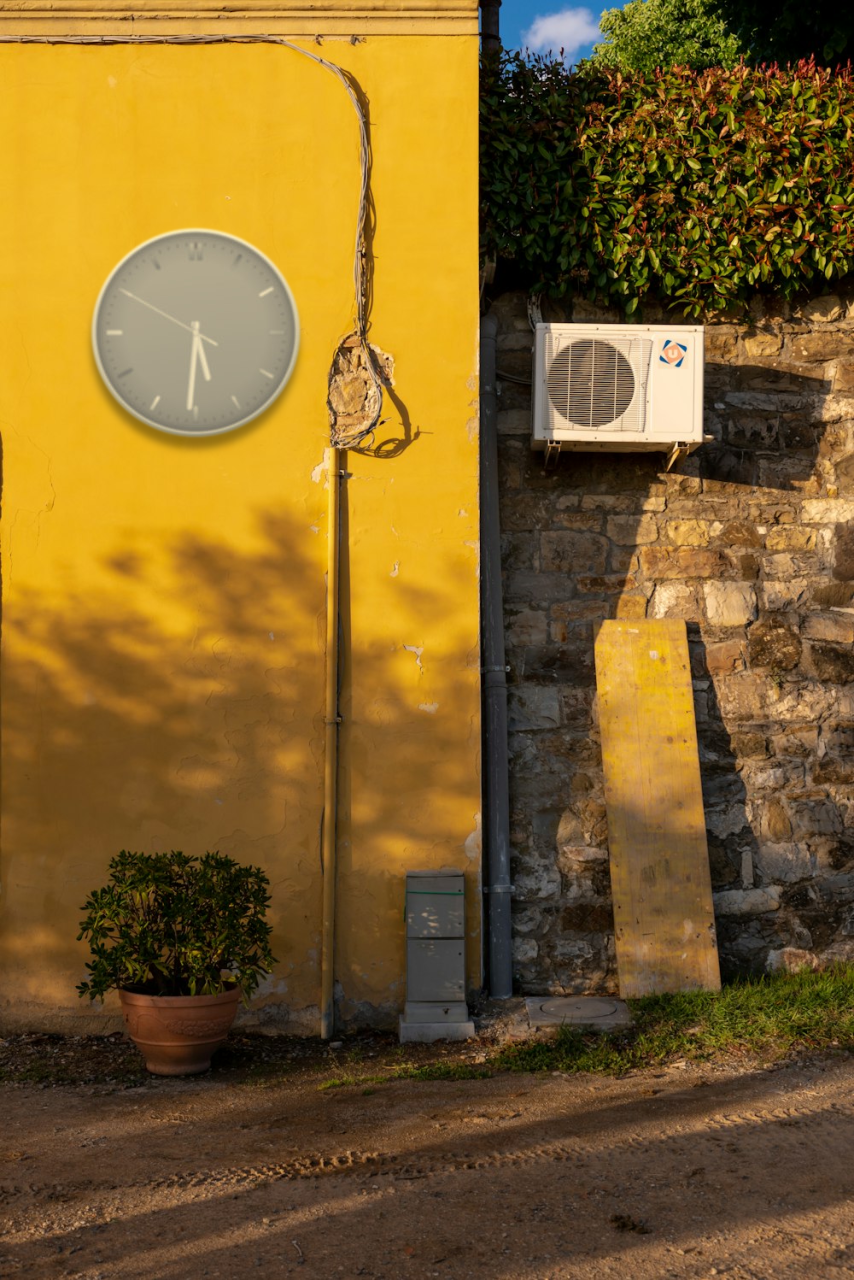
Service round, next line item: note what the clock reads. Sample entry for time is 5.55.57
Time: 5.30.50
